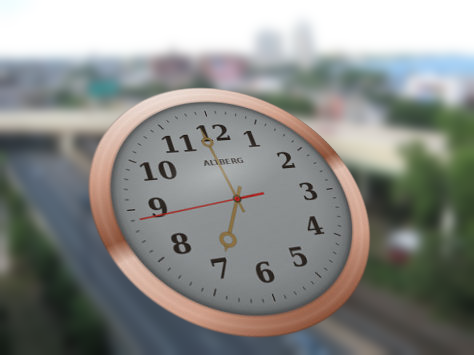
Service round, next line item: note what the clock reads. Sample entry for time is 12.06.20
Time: 6.58.44
